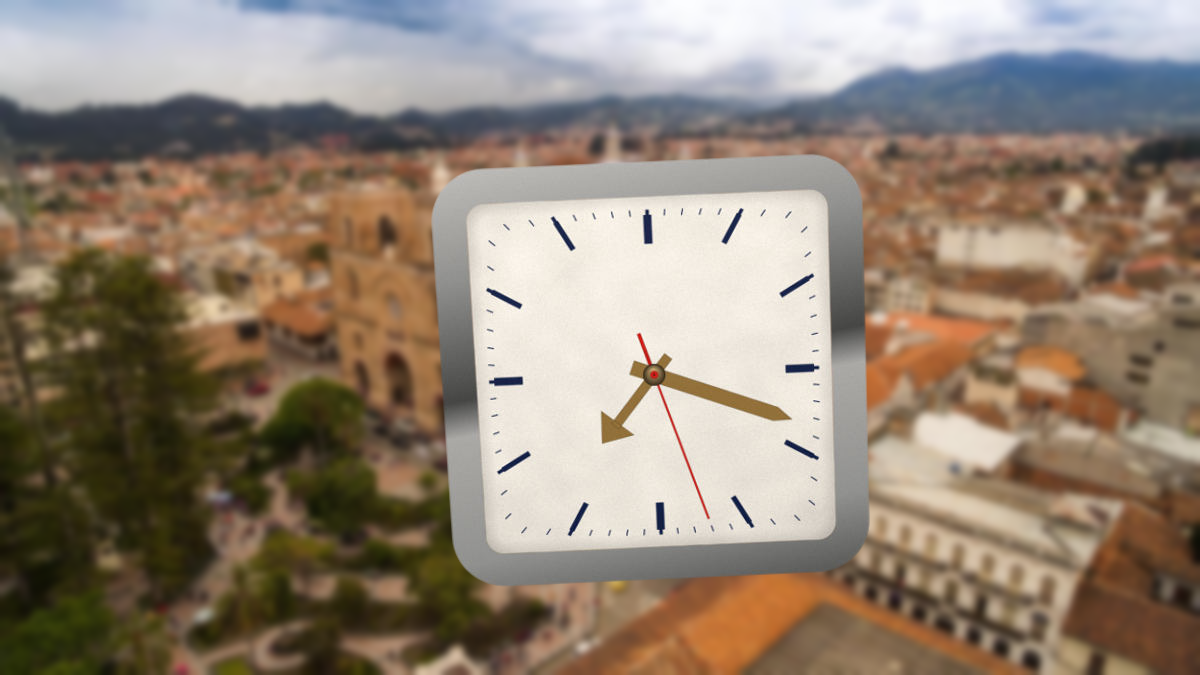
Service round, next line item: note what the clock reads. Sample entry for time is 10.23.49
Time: 7.18.27
